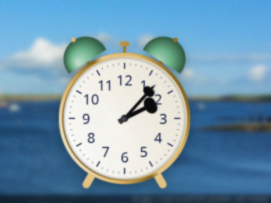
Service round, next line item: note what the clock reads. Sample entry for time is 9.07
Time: 2.07
